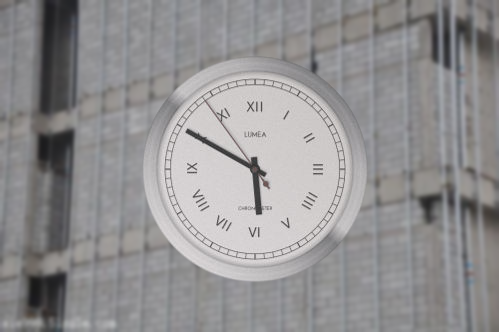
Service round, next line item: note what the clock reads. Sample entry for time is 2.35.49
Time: 5.49.54
